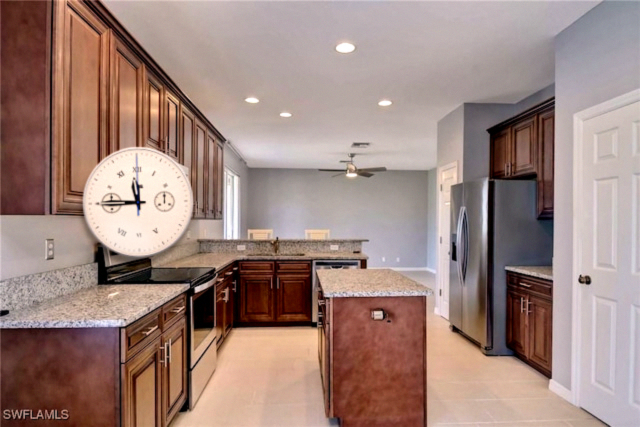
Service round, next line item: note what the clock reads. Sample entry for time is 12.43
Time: 11.45
